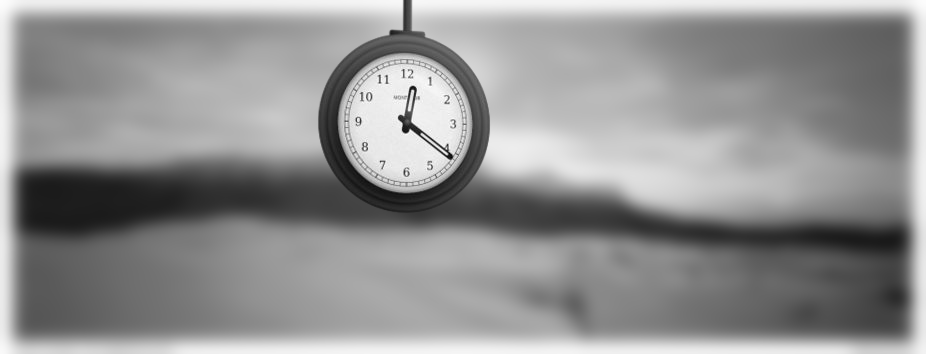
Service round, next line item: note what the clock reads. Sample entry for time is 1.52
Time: 12.21
